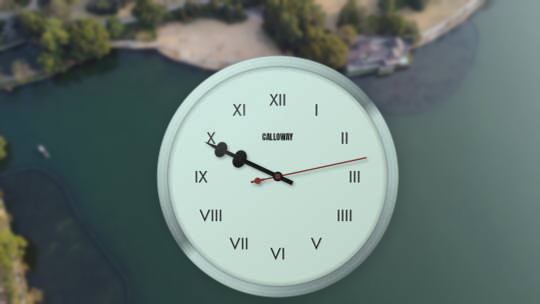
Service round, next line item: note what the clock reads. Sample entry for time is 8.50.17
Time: 9.49.13
